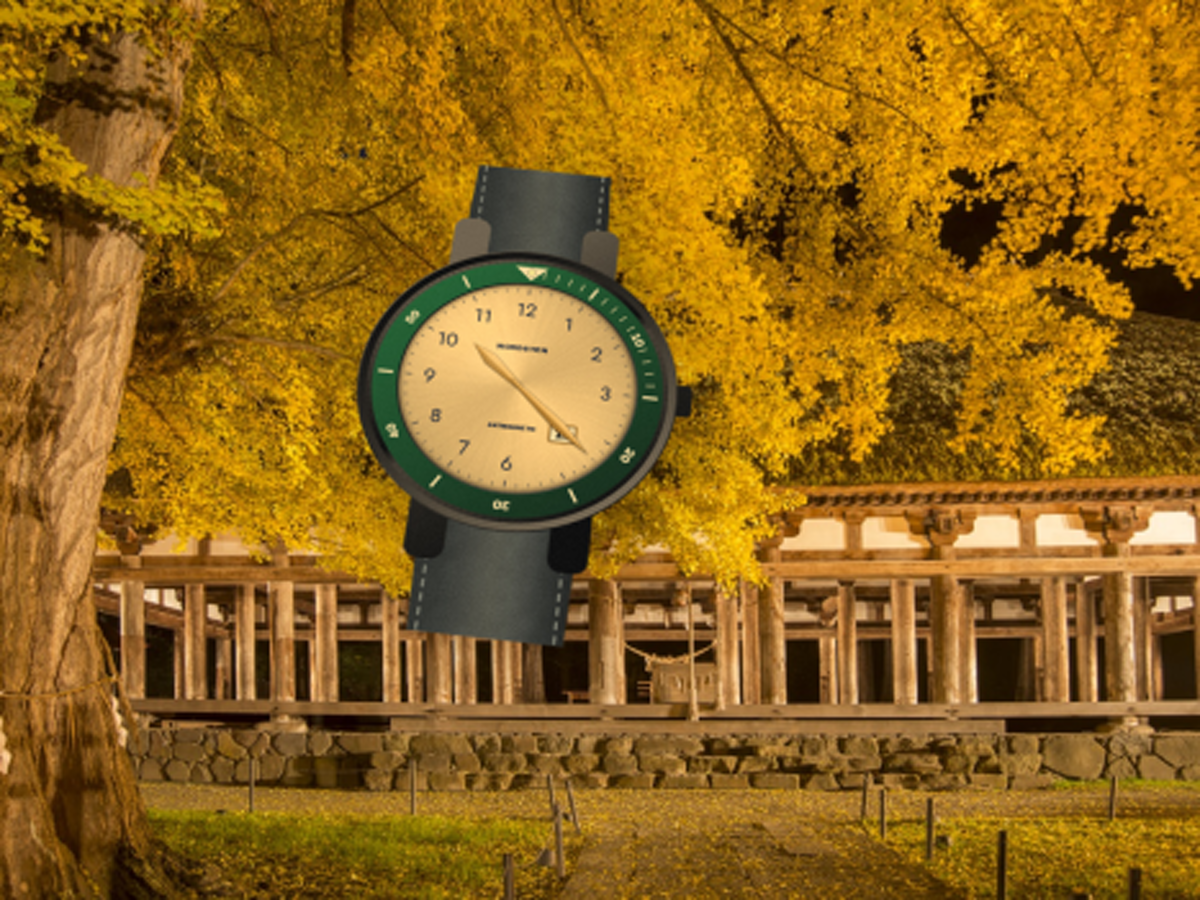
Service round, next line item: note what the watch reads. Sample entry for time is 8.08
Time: 10.22
